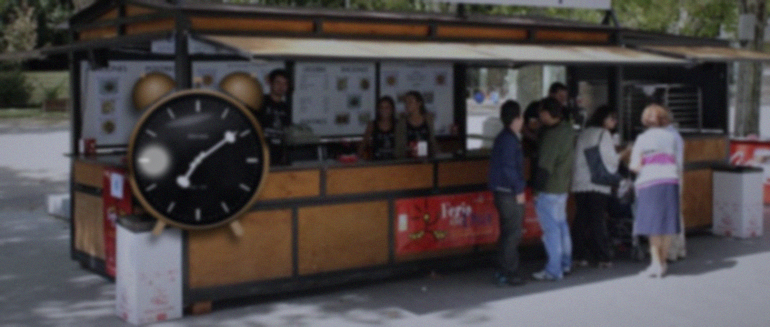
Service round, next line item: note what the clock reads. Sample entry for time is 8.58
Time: 7.09
